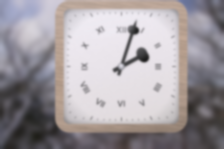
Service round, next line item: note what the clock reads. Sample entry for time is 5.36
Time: 2.03
